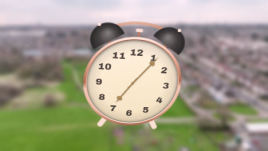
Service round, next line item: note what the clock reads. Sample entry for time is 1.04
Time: 7.06
